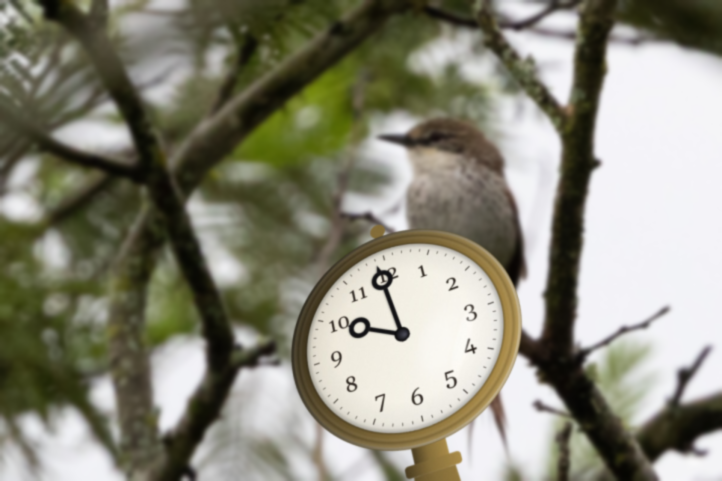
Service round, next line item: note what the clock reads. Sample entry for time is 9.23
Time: 9.59
